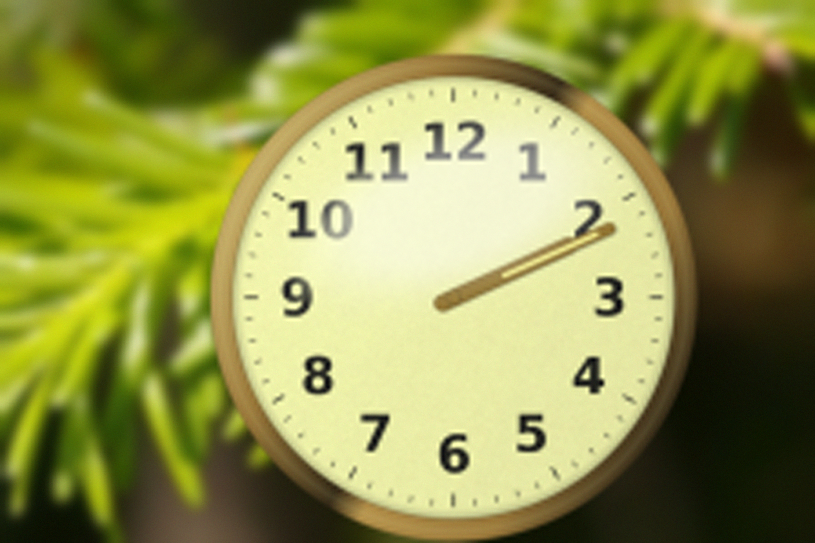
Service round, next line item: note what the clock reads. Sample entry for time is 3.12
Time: 2.11
